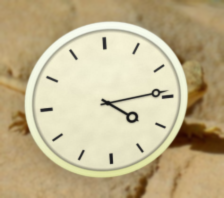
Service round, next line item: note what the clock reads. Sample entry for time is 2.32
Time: 4.14
